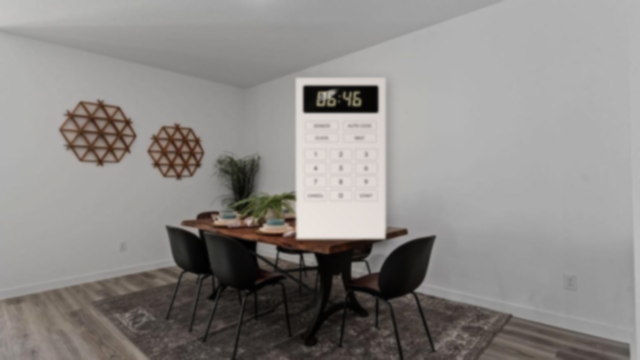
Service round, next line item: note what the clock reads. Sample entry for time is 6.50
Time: 6.46
